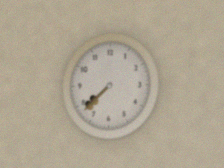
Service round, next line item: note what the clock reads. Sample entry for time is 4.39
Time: 7.38
